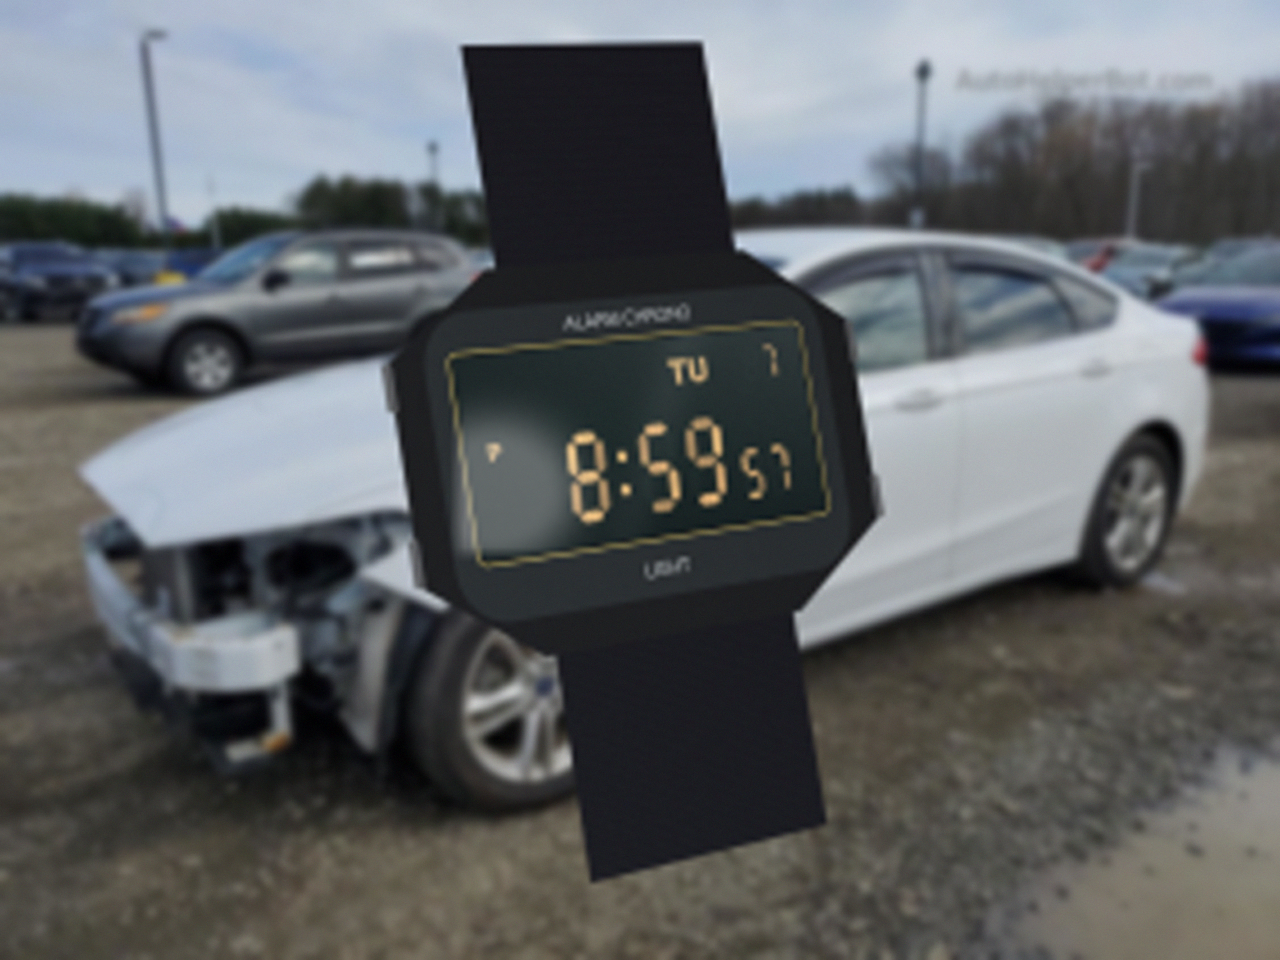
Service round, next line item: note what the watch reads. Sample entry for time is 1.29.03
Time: 8.59.57
